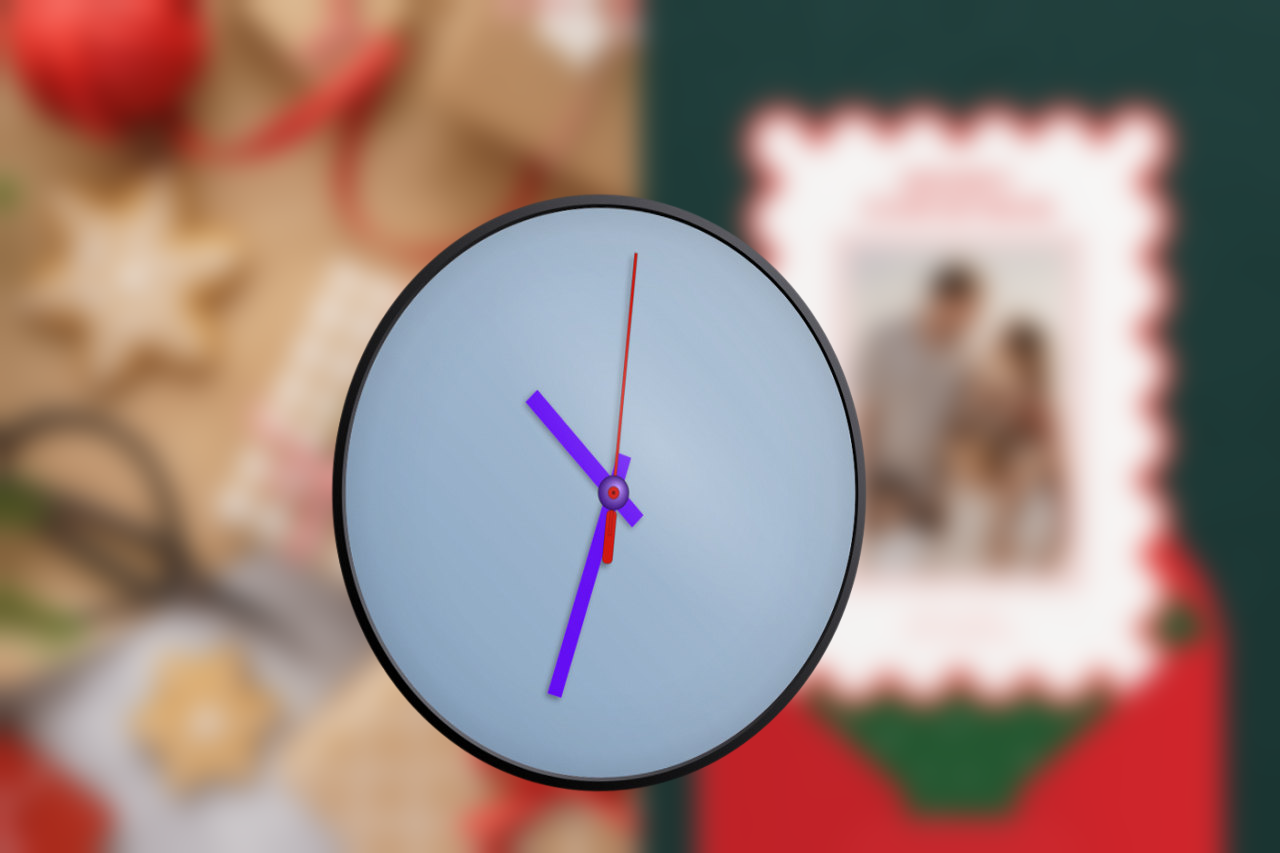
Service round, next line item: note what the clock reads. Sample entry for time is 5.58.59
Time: 10.33.01
